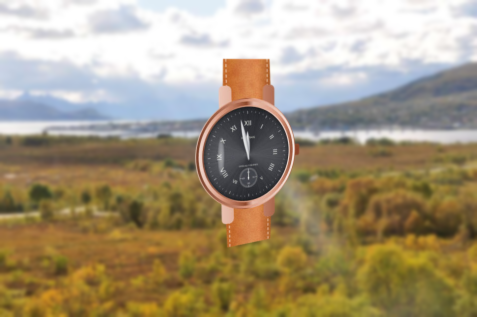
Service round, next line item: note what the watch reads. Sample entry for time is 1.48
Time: 11.58
